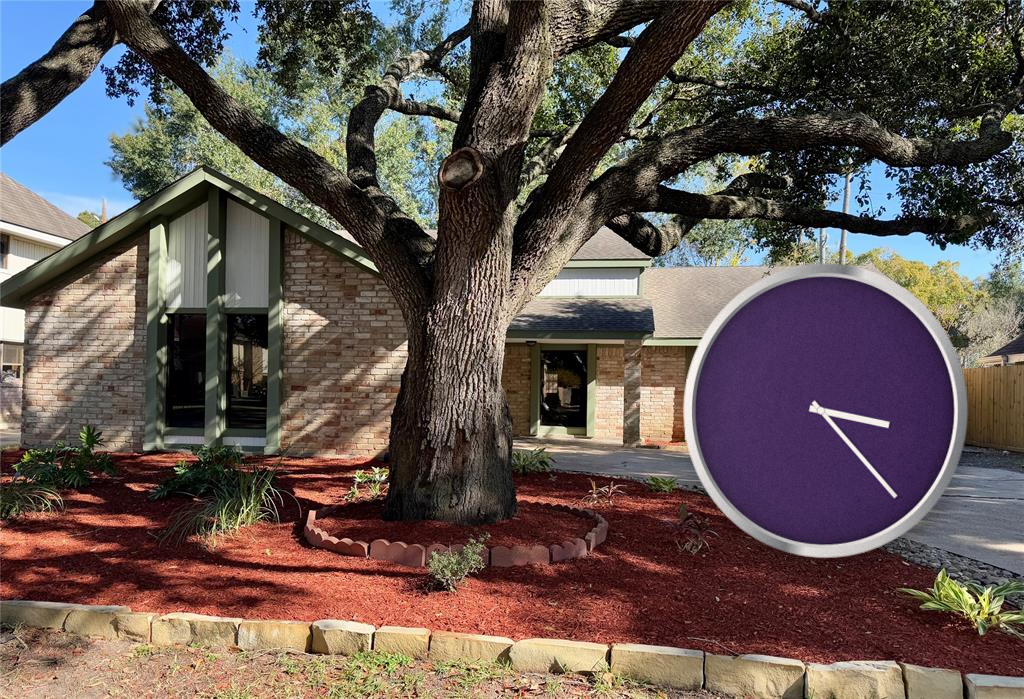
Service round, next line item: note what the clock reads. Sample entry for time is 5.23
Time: 3.23
